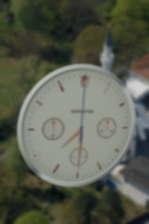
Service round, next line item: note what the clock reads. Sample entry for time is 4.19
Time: 7.30
